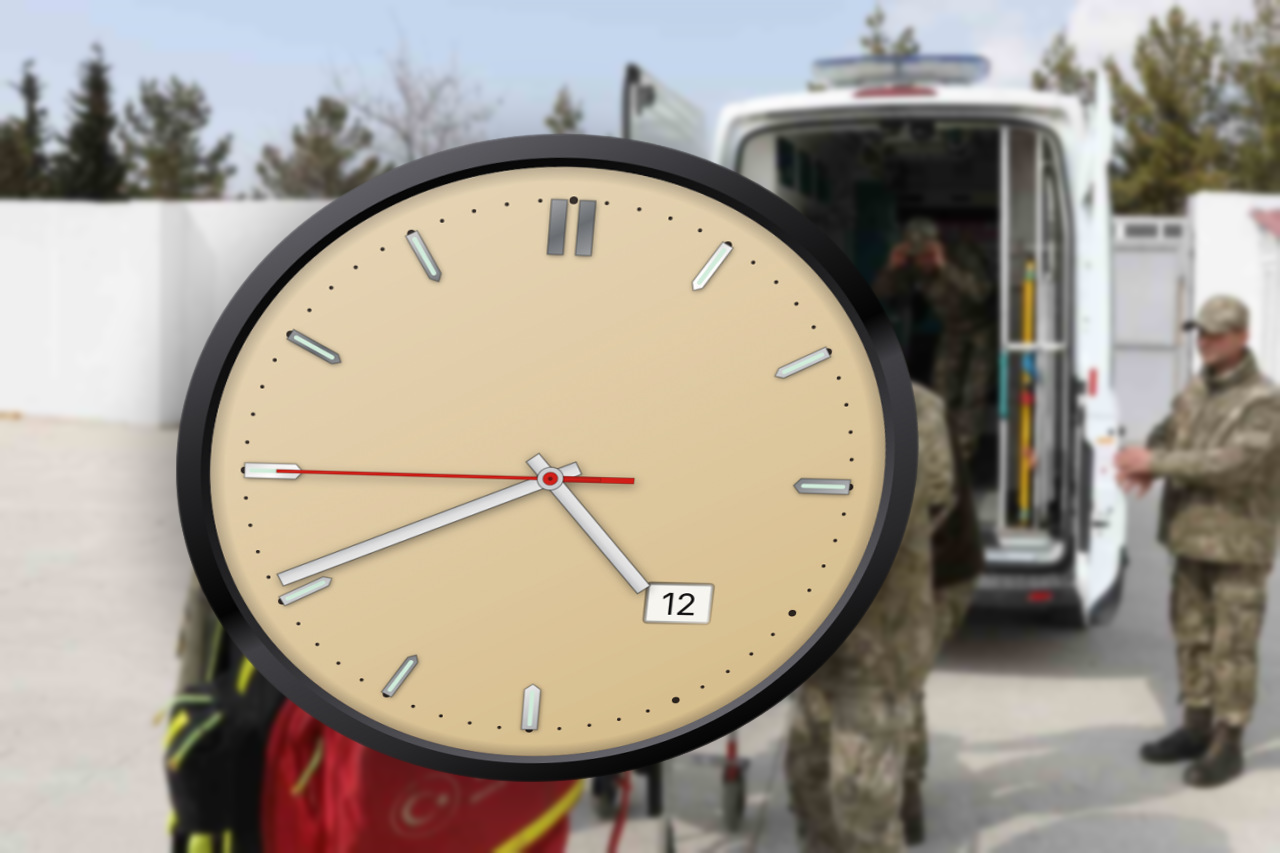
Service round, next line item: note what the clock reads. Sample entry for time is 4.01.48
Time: 4.40.45
